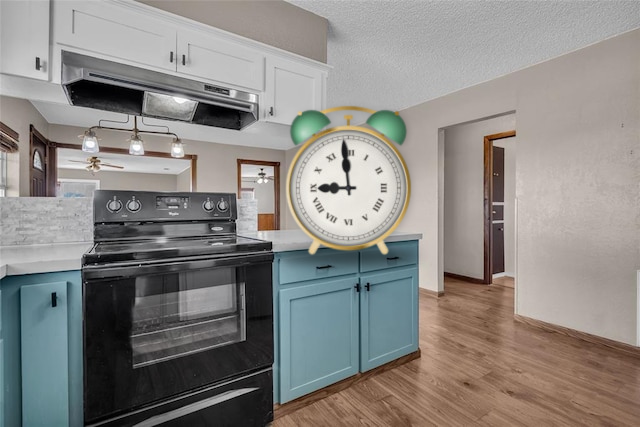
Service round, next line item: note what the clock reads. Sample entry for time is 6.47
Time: 8.59
